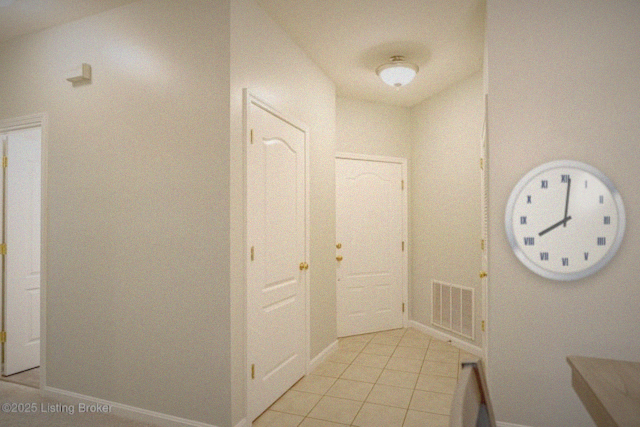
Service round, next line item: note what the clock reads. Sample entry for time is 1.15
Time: 8.01
